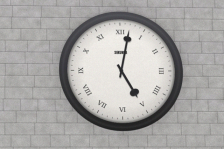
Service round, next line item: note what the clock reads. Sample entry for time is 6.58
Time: 5.02
